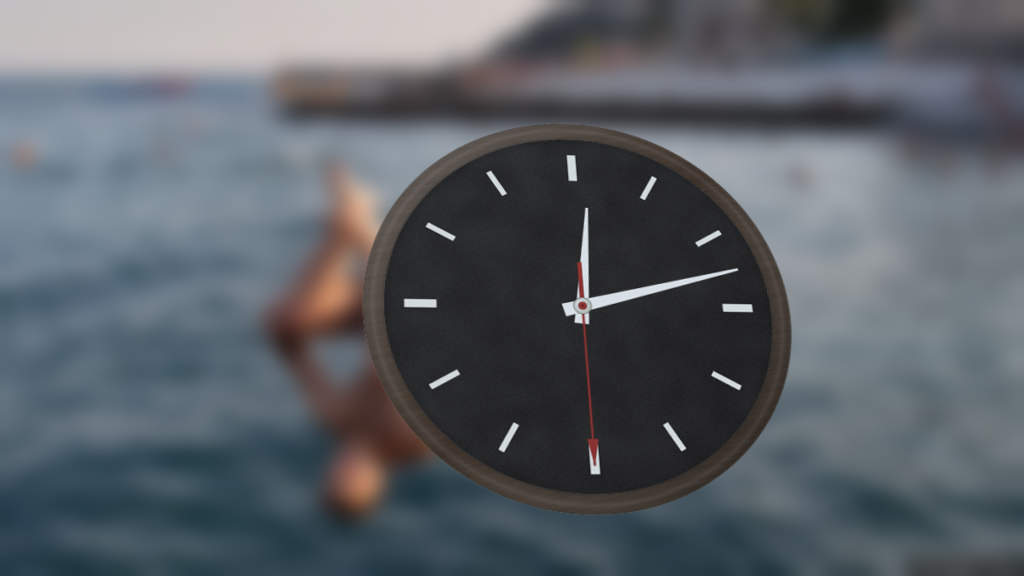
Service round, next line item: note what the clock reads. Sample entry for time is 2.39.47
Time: 12.12.30
